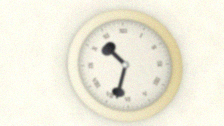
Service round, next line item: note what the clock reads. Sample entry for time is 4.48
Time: 10.33
